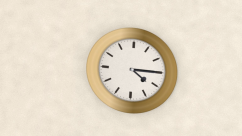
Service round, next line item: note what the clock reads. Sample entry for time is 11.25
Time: 4.15
